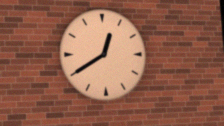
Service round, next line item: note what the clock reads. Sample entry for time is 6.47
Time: 12.40
